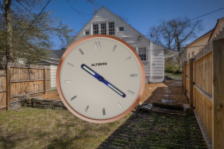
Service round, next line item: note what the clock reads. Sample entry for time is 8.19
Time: 10.22
